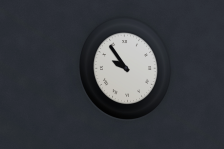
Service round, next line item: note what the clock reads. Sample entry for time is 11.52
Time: 9.54
